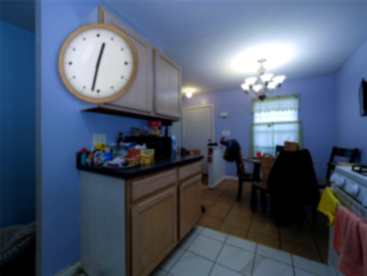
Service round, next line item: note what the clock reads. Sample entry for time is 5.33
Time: 12.32
